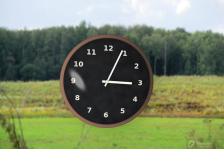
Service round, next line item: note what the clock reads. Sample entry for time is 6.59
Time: 3.04
